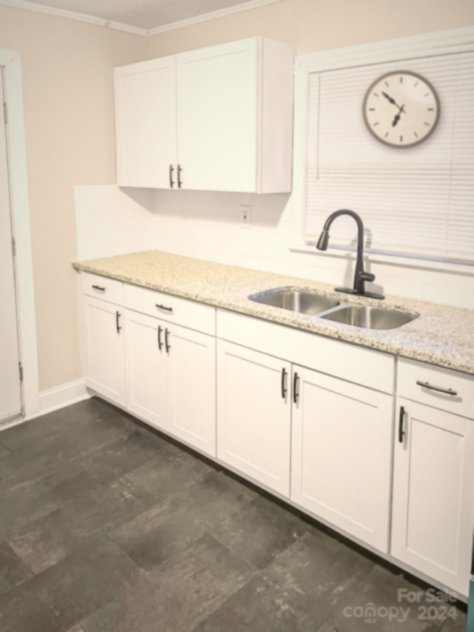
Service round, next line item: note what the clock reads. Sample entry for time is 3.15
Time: 6.52
